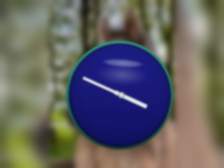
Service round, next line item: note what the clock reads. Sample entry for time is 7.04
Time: 3.49
